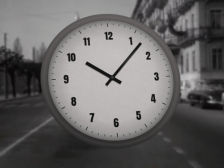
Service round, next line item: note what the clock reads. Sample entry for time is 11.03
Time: 10.07
